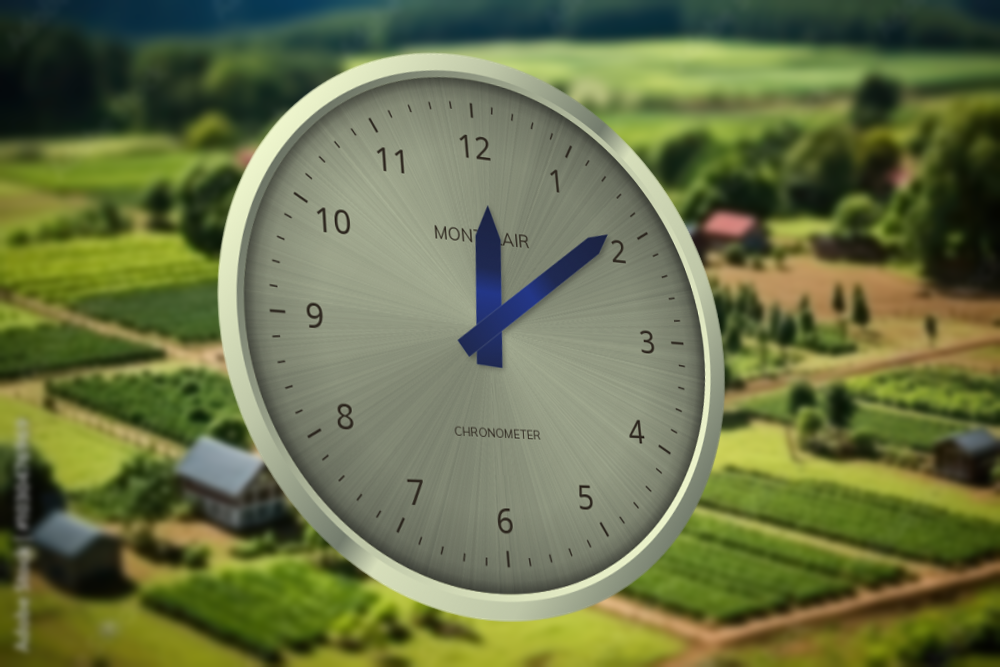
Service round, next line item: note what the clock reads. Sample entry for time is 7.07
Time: 12.09
